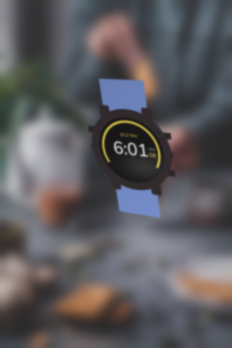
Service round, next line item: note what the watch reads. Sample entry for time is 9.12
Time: 6.01
